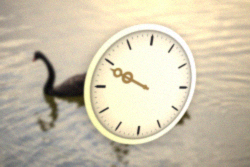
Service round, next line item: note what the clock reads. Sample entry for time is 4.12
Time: 9.49
